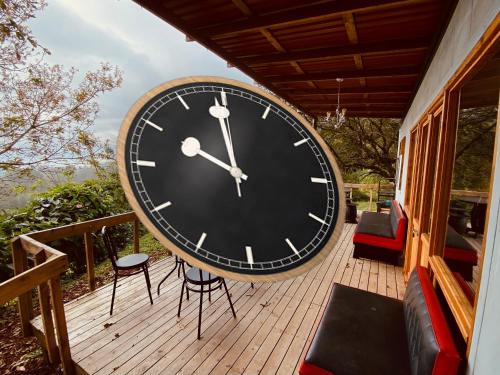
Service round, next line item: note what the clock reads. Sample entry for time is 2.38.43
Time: 9.59.00
